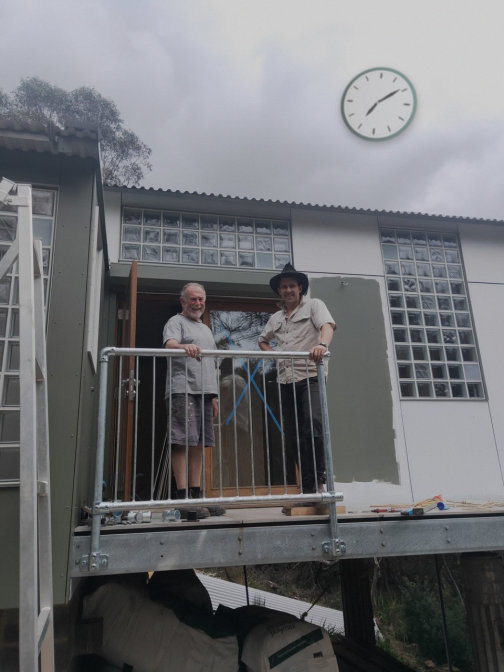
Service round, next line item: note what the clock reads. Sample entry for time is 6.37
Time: 7.09
